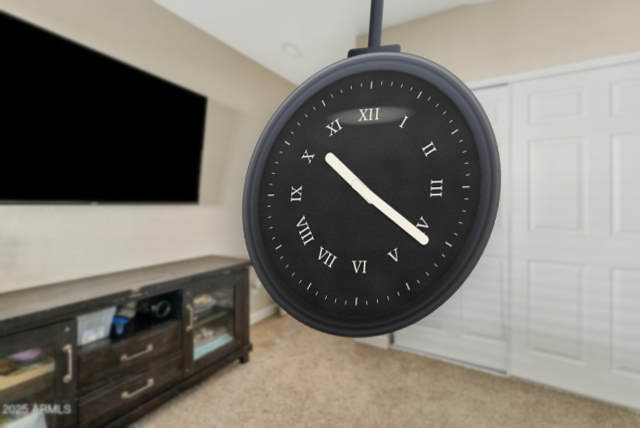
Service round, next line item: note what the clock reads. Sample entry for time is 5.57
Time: 10.21
